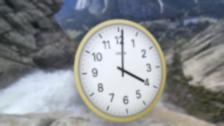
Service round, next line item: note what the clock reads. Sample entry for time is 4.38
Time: 4.01
